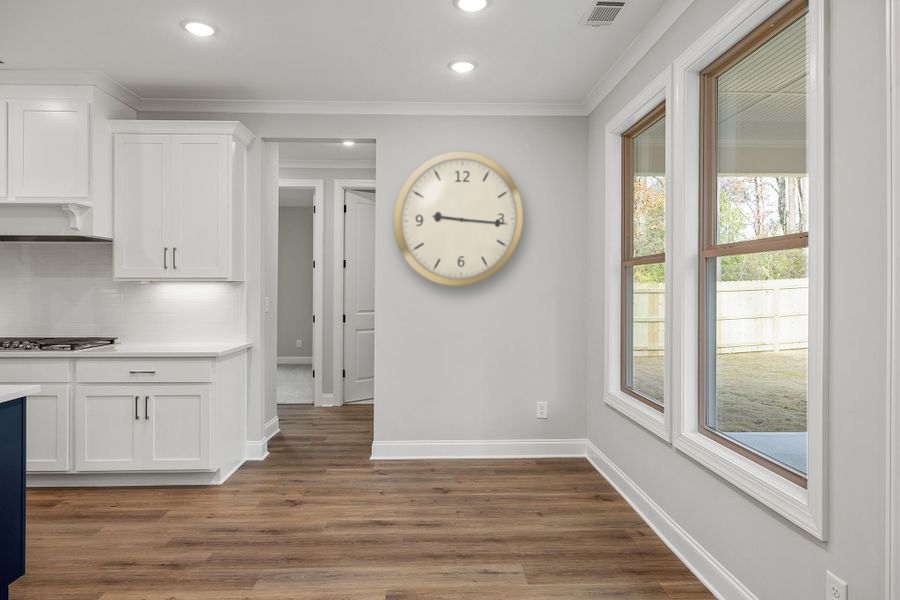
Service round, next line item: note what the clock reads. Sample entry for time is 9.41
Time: 9.16
